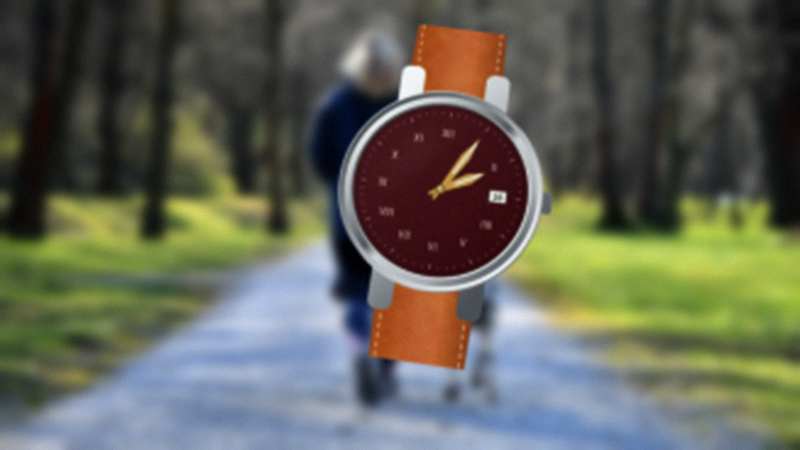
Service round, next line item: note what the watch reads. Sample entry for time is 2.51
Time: 2.05
